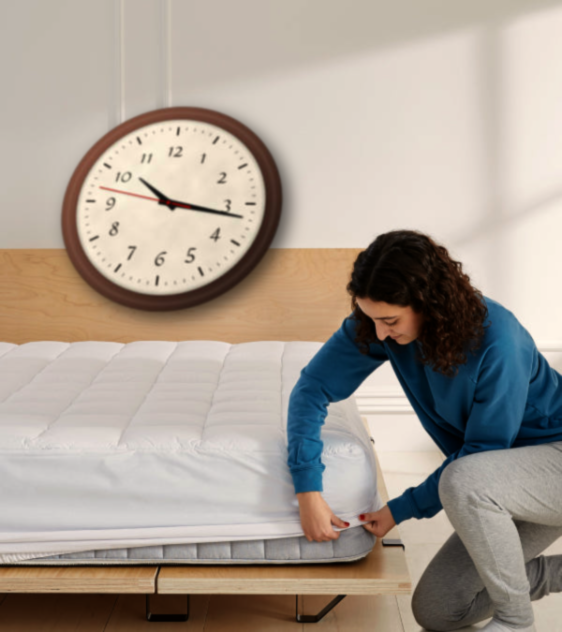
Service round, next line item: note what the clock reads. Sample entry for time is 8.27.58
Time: 10.16.47
